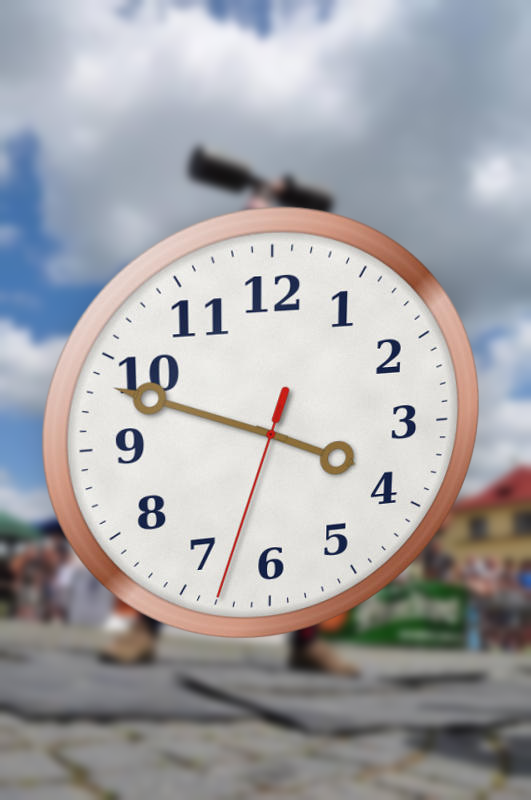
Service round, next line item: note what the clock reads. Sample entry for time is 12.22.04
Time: 3.48.33
